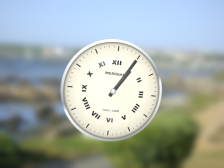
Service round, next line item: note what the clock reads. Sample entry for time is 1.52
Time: 1.05
